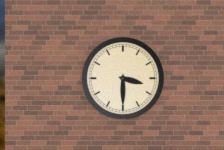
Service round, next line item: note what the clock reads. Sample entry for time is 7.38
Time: 3.30
